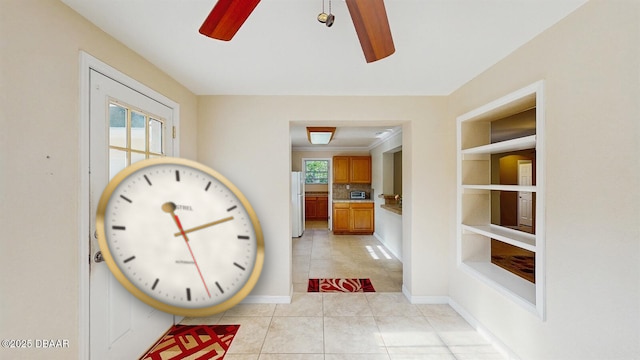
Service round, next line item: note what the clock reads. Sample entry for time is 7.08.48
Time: 11.11.27
